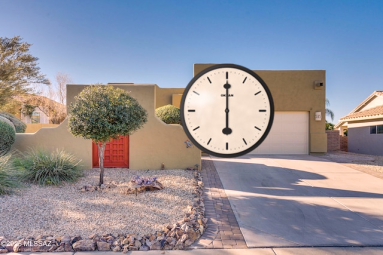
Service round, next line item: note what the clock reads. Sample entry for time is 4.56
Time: 6.00
